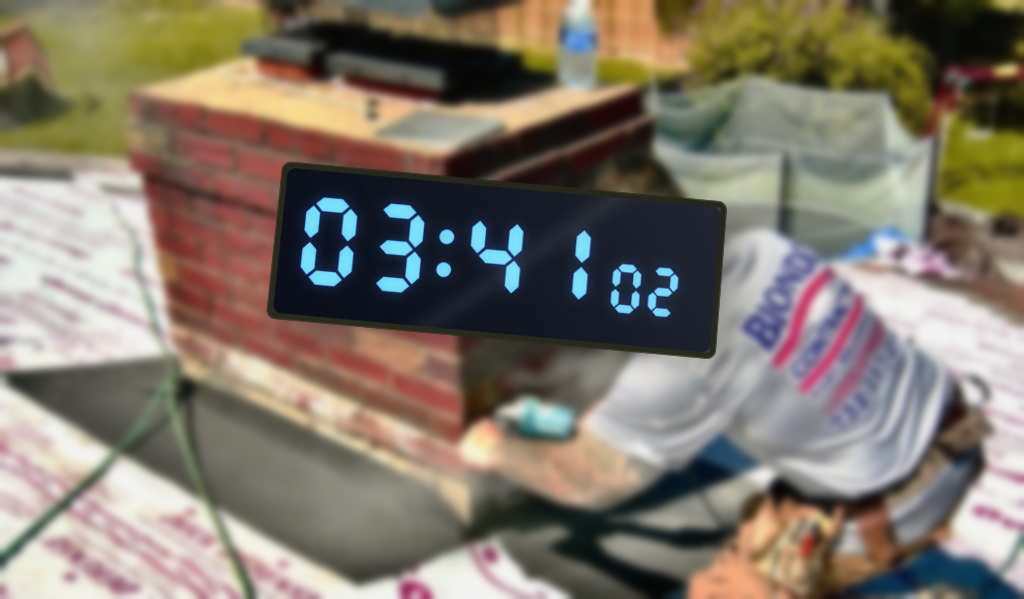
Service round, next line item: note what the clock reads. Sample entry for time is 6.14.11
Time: 3.41.02
